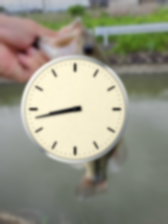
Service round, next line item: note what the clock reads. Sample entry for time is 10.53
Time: 8.43
